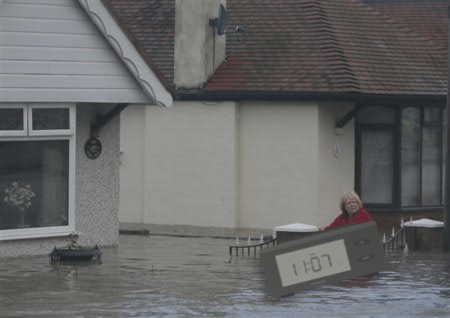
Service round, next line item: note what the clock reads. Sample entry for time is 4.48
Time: 11.07
